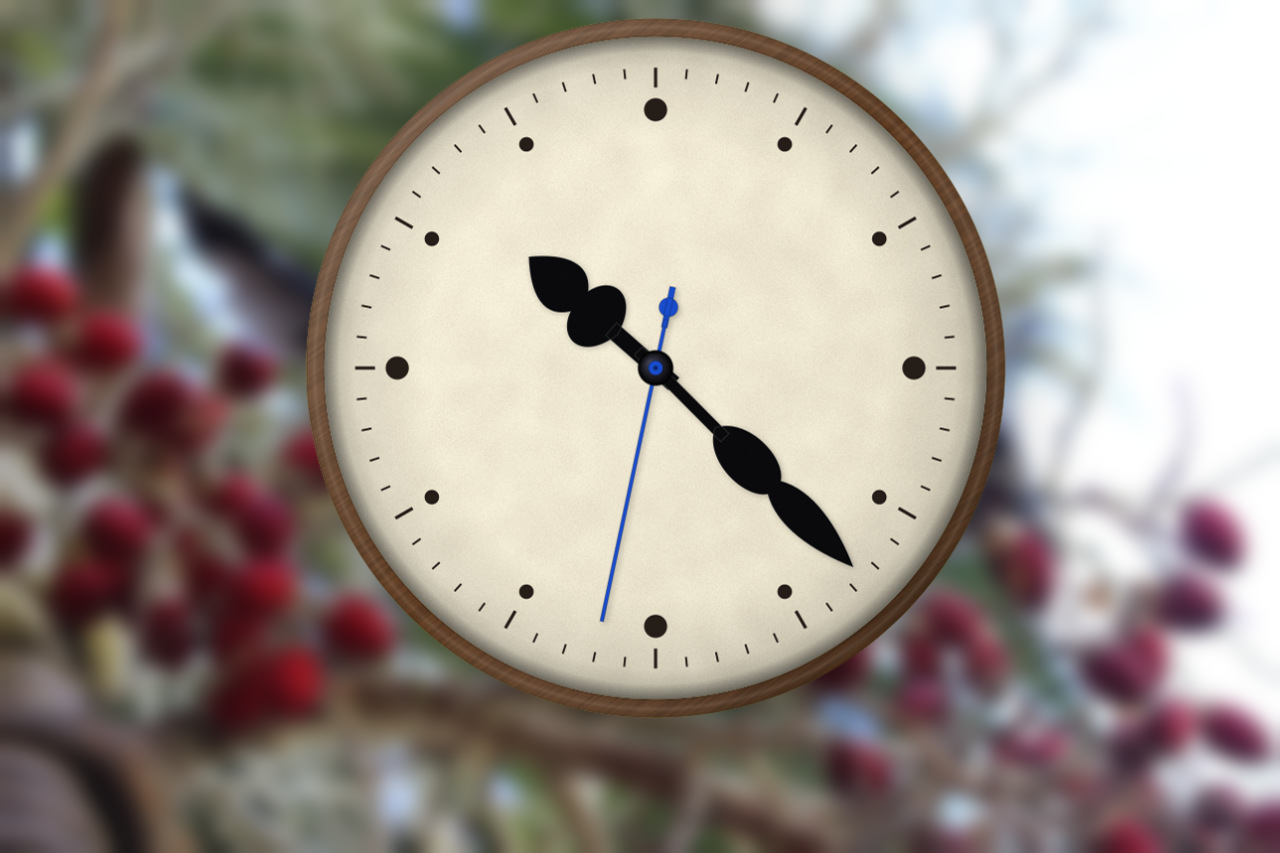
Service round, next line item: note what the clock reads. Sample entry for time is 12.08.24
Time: 10.22.32
